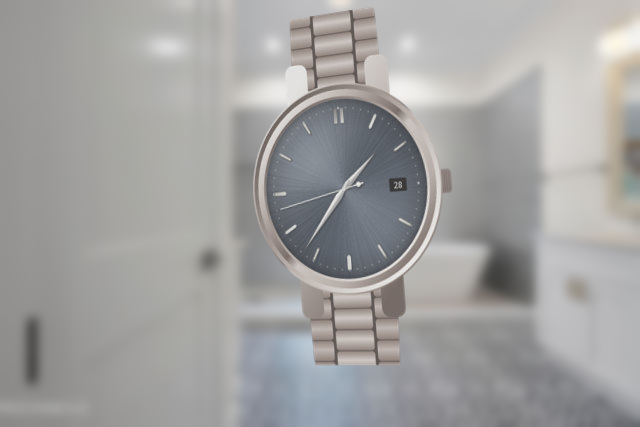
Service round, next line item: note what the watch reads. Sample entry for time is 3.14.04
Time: 1.36.43
